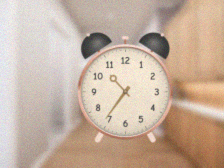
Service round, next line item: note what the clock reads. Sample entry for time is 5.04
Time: 10.36
